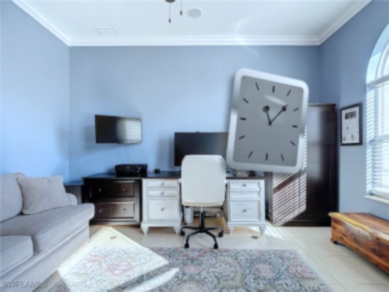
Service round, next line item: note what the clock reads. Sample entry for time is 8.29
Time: 11.07
